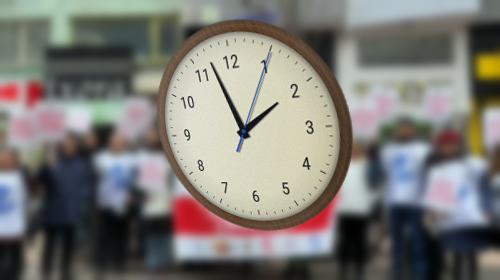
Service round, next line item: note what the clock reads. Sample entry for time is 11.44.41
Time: 1.57.05
